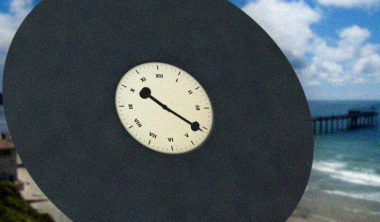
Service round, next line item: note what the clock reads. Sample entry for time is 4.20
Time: 10.21
